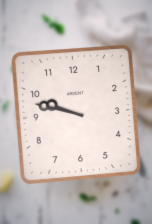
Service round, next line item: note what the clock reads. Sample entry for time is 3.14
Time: 9.48
